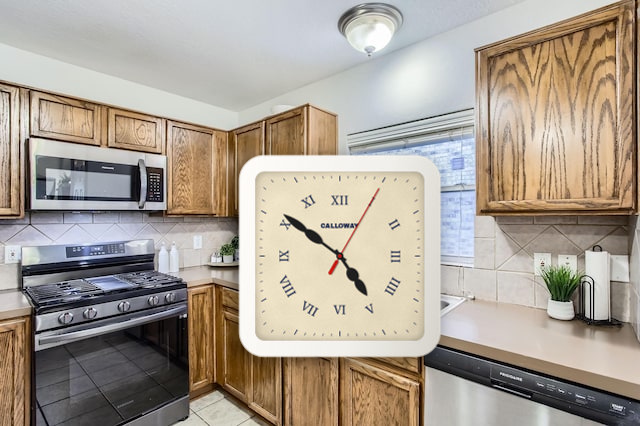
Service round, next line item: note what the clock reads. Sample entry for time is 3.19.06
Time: 4.51.05
